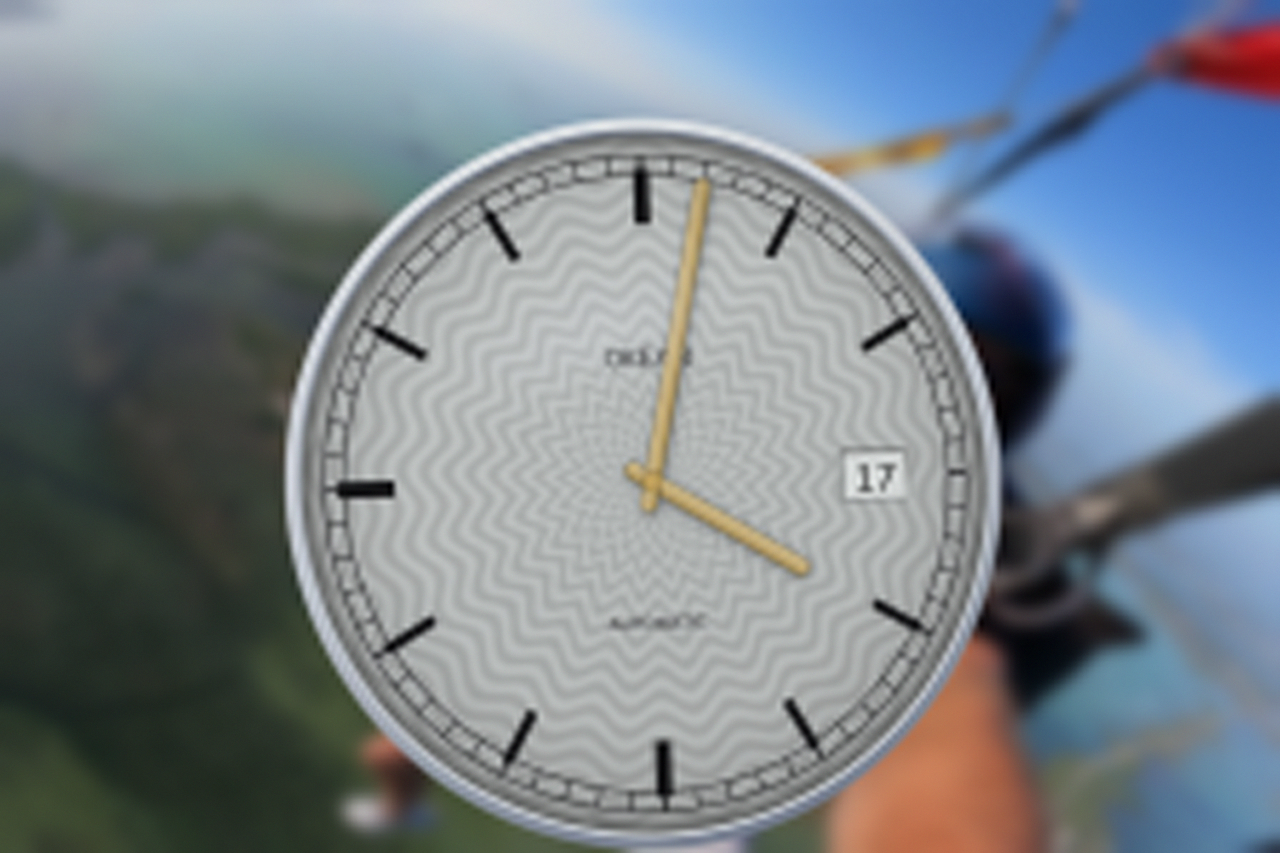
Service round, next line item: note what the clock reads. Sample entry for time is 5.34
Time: 4.02
